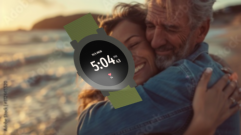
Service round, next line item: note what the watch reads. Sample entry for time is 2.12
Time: 5.04
